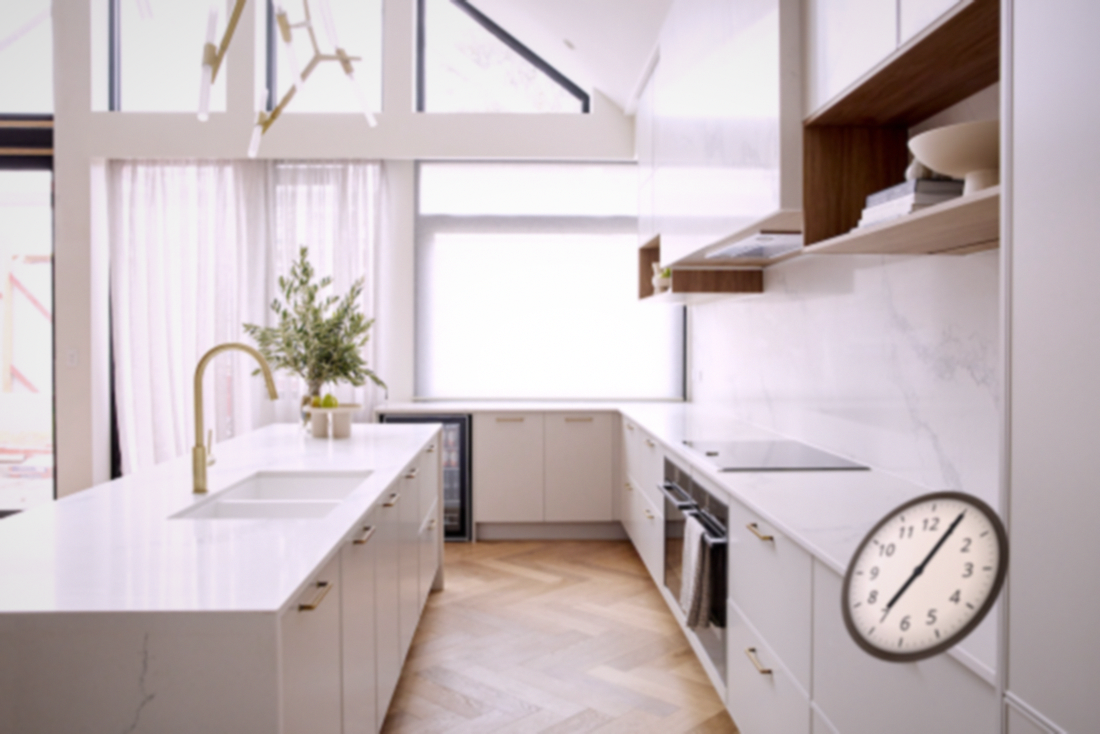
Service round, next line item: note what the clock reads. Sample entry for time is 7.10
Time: 7.05
